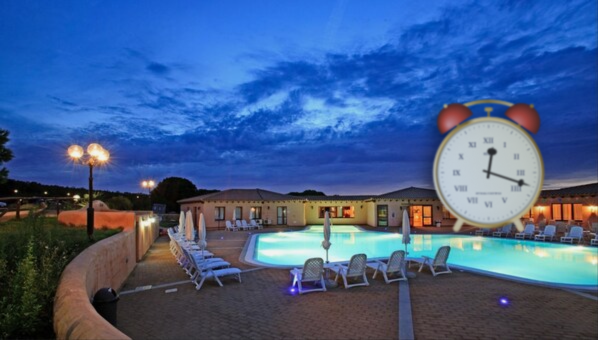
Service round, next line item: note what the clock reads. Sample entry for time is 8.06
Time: 12.18
